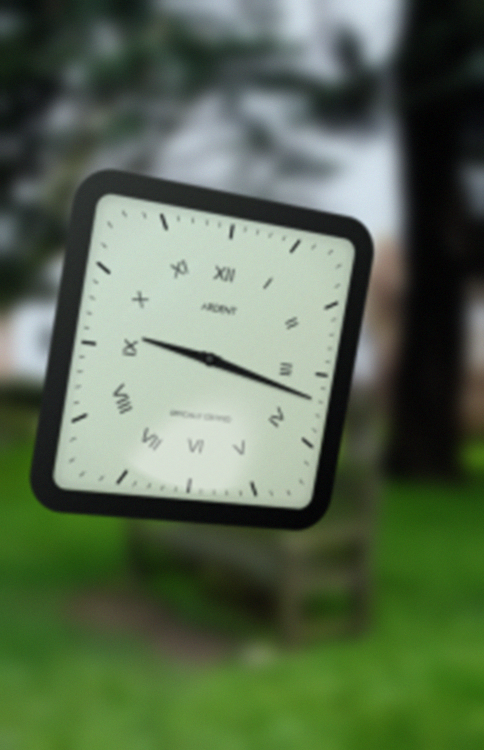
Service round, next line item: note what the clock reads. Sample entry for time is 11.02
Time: 9.17
